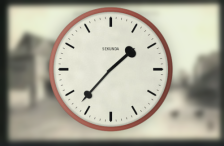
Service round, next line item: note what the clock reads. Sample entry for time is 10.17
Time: 1.37
